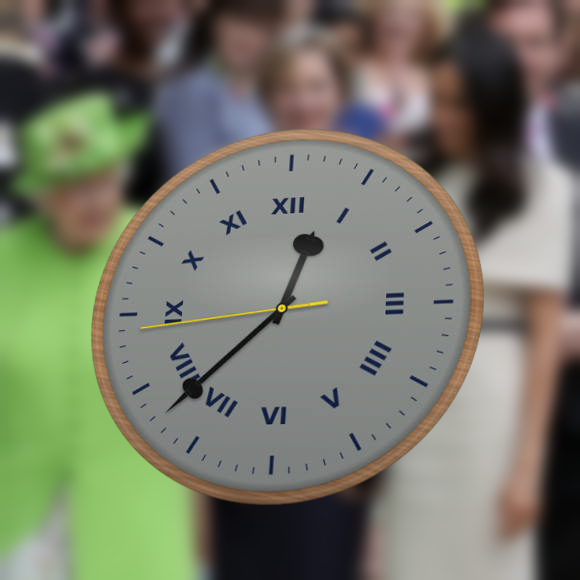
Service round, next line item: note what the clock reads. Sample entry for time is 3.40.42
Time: 12.37.44
